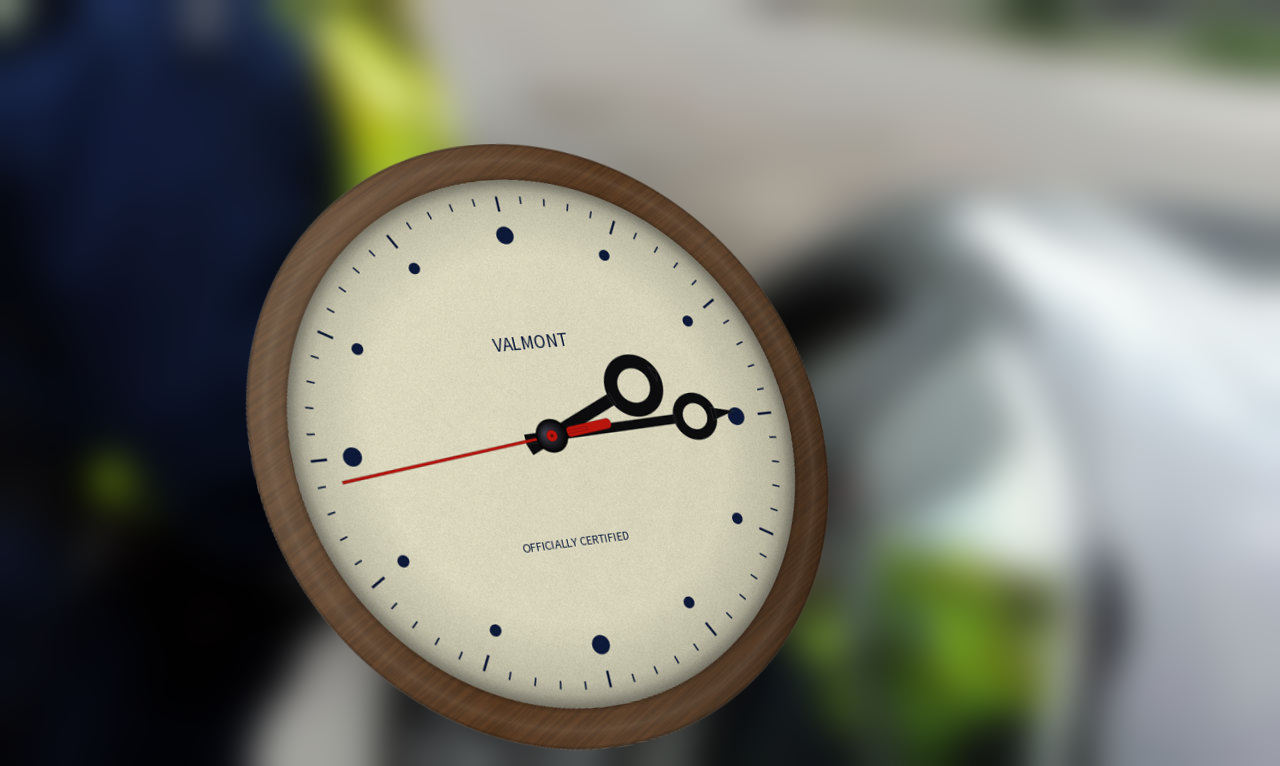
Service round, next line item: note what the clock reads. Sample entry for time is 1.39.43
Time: 2.14.44
